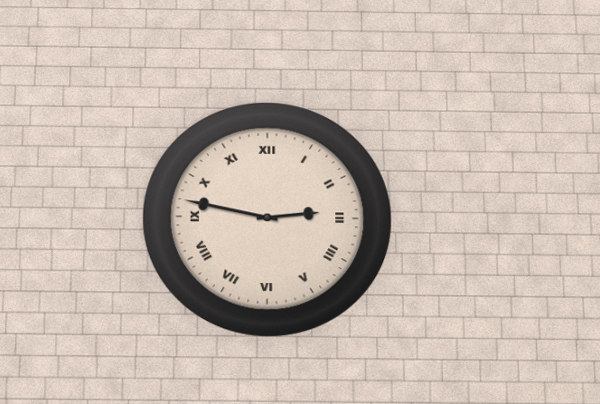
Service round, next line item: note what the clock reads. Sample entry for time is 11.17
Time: 2.47
